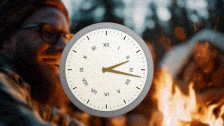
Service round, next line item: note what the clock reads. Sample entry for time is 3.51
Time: 2.17
